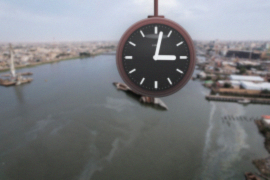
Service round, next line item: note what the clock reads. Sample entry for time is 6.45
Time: 3.02
